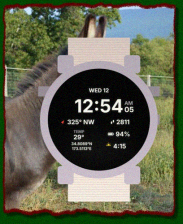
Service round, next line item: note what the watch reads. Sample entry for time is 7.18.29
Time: 12.54.05
